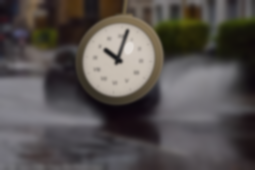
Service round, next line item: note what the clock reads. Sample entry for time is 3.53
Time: 10.02
